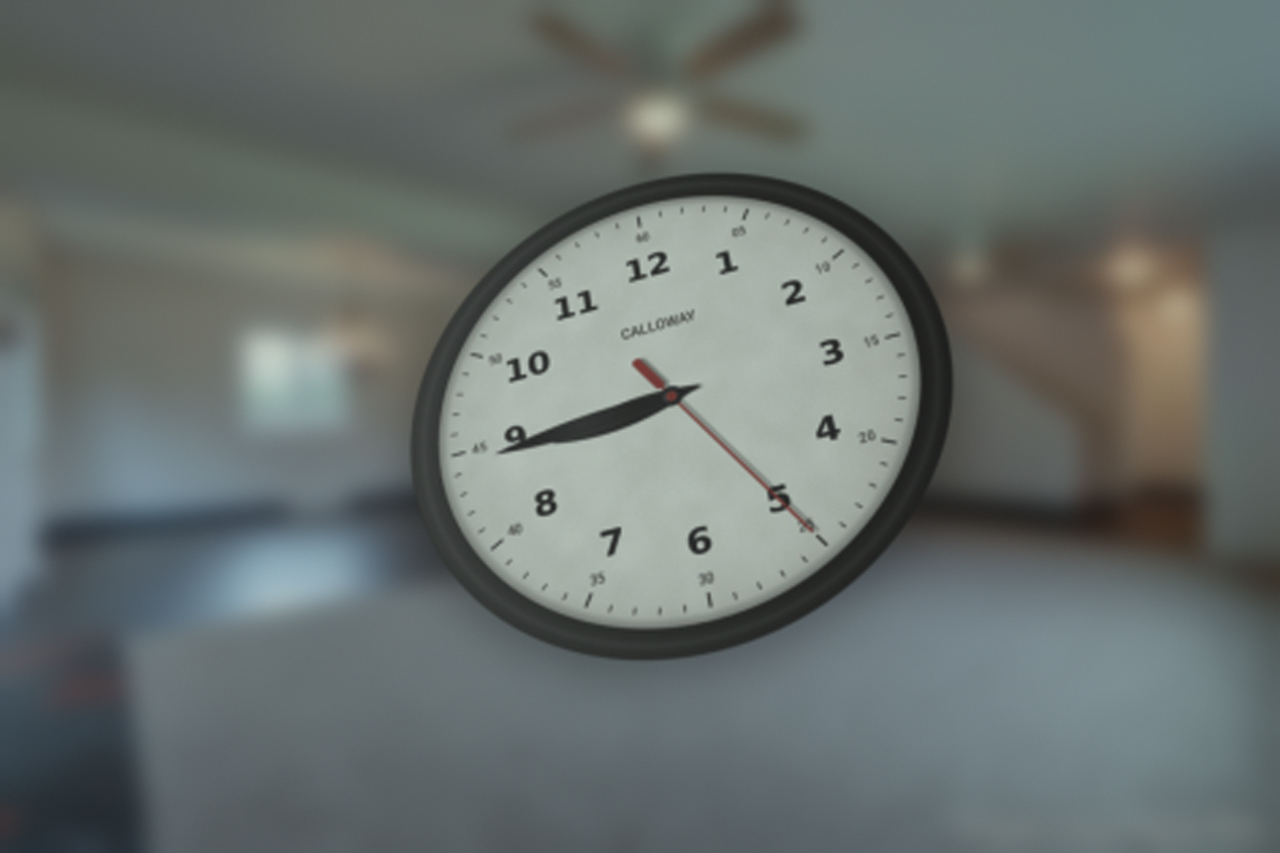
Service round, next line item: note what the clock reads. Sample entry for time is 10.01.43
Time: 8.44.25
